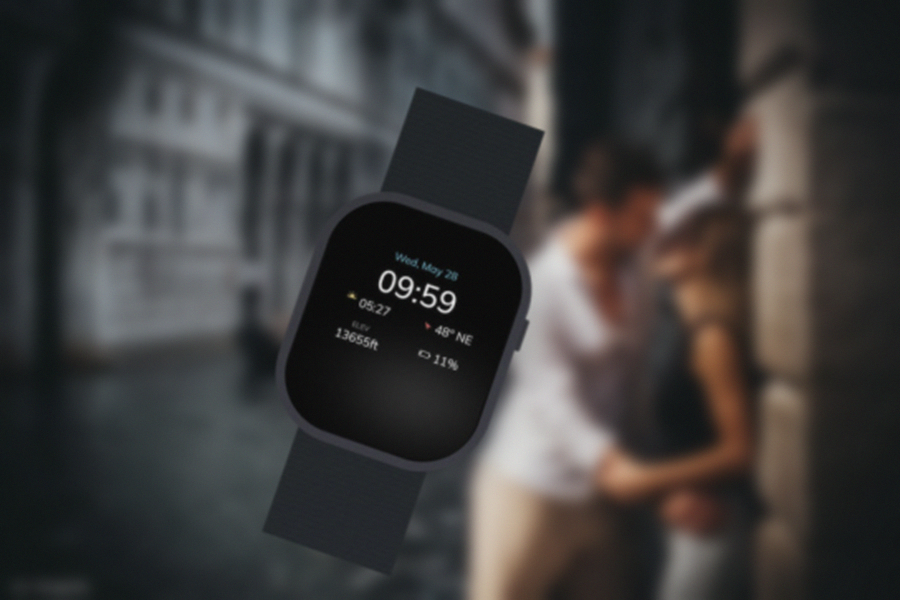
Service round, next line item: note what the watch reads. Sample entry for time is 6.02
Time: 9.59
